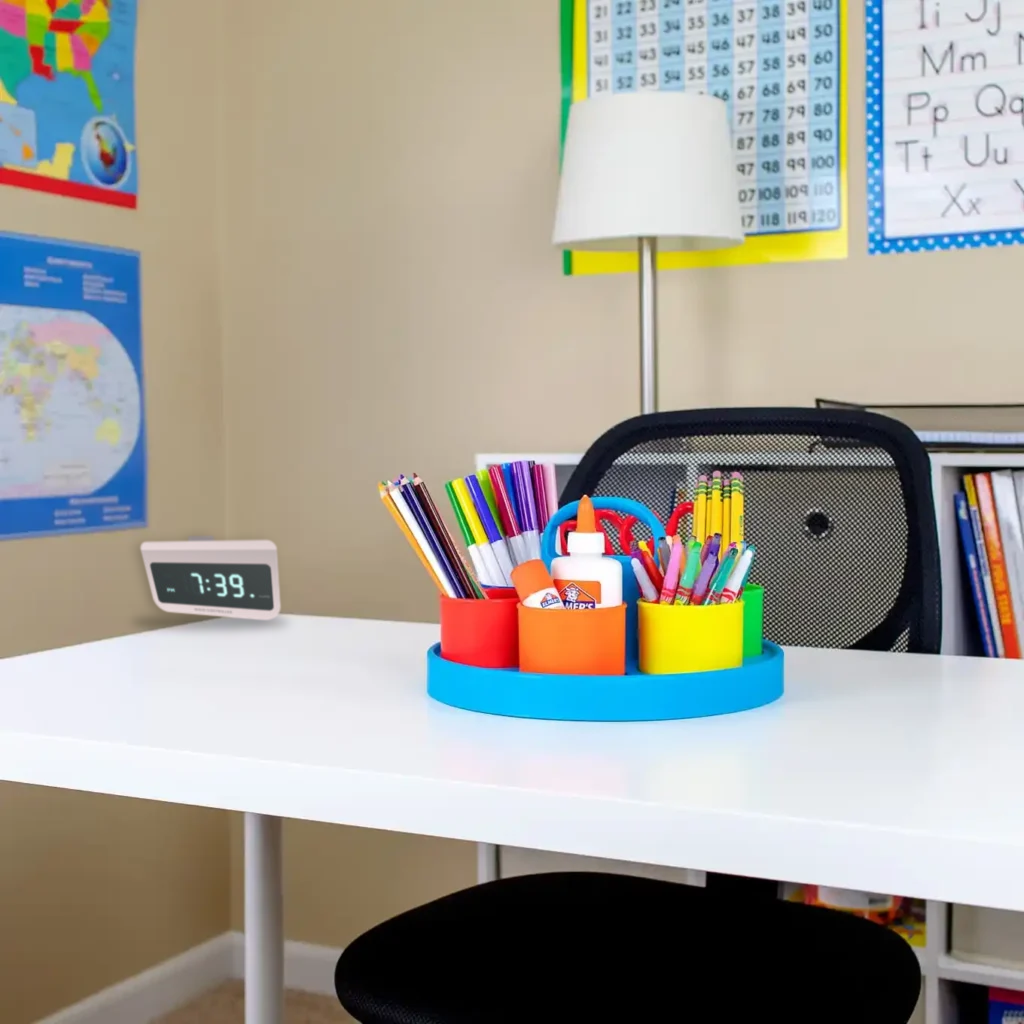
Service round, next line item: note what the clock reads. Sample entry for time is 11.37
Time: 7.39
